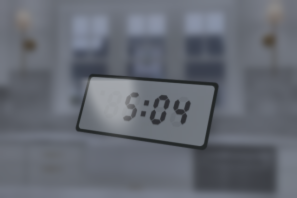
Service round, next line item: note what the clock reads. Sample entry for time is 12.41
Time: 5.04
